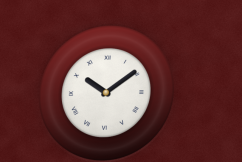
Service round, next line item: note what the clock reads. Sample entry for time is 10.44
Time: 10.09
